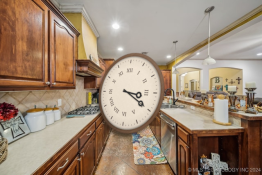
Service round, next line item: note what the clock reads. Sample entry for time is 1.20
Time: 3.20
